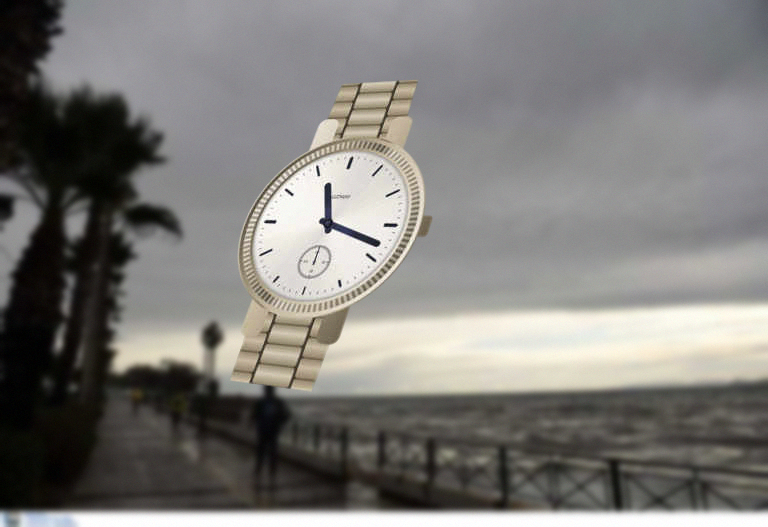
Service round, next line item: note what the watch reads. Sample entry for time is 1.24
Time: 11.18
